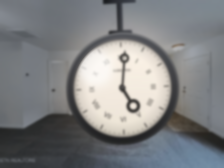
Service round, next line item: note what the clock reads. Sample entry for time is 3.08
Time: 5.01
